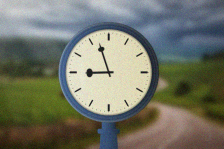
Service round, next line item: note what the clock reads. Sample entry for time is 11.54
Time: 8.57
